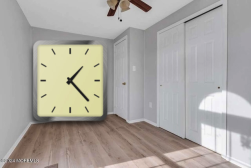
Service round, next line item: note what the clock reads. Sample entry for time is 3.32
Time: 1.23
